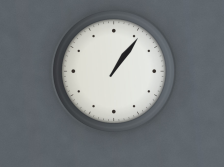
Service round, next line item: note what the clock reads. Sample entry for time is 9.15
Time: 1.06
